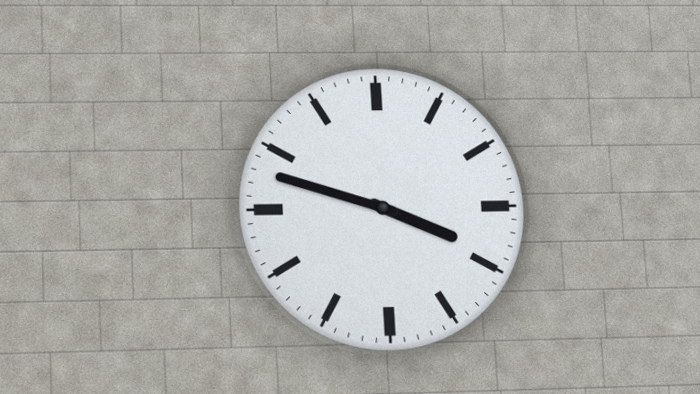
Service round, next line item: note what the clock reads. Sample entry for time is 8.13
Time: 3.48
